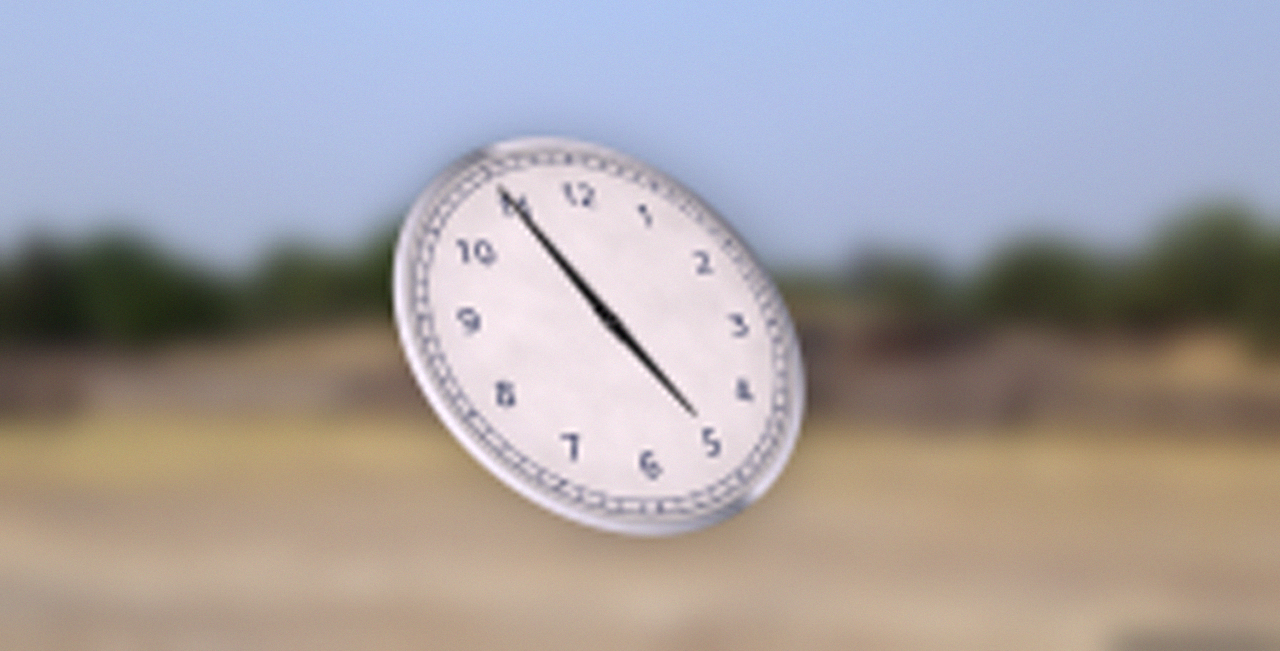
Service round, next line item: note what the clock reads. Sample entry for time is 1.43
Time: 4.55
